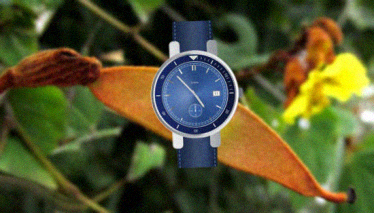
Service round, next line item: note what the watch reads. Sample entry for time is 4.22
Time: 4.53
